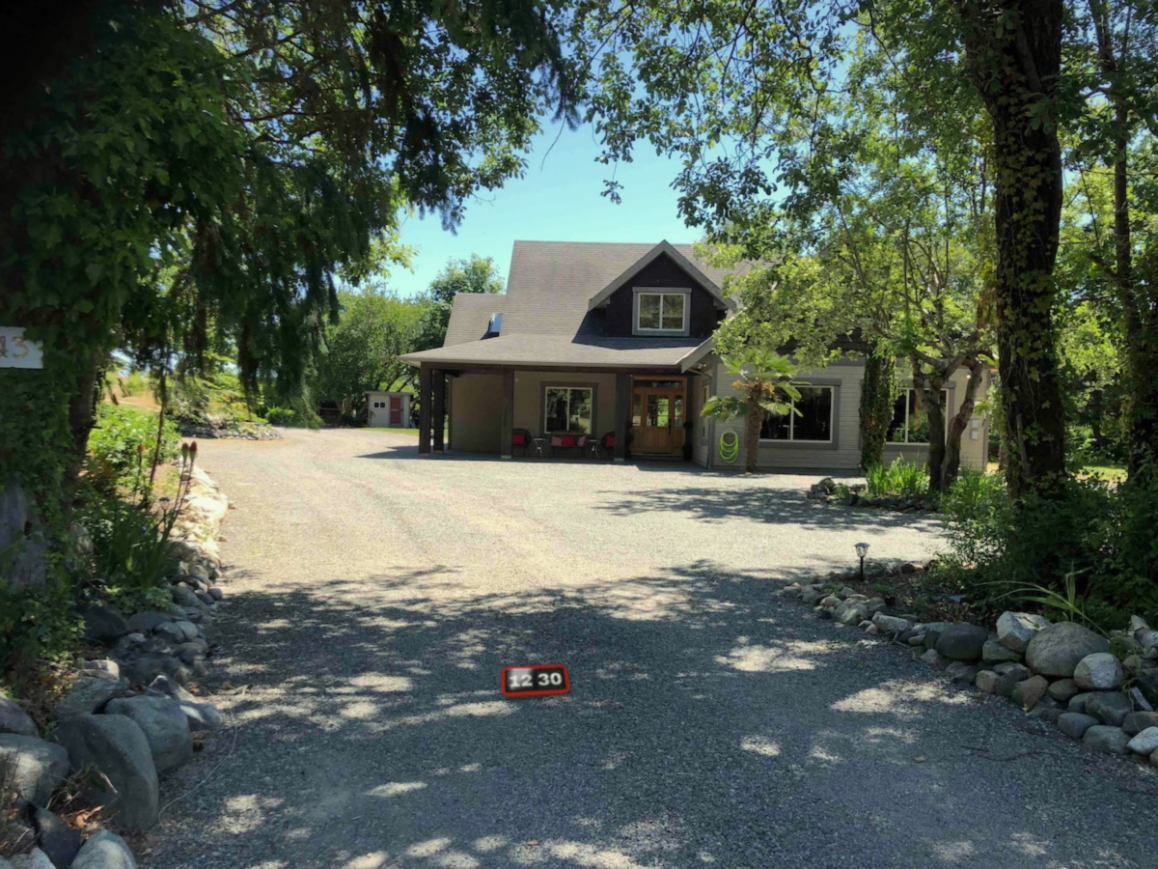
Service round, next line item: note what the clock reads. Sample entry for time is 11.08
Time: 12.30
